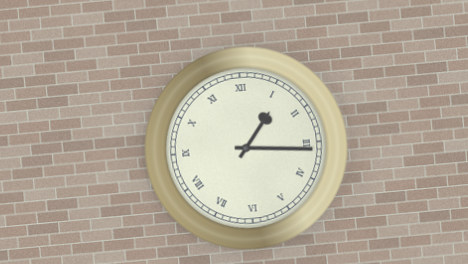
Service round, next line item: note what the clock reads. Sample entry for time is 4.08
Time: 1.16
